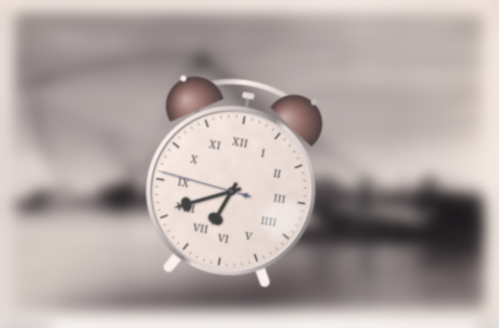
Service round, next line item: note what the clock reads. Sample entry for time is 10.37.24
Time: 6.40.46
